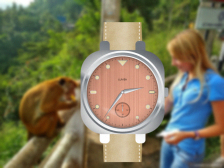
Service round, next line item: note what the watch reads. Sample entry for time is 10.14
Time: 2.36
